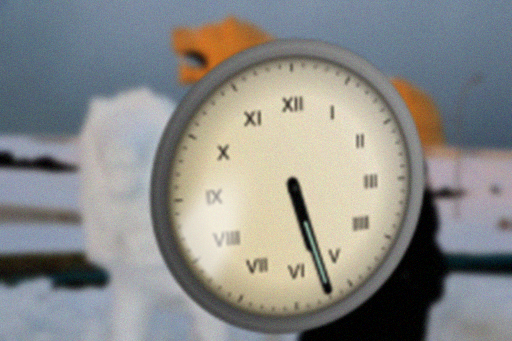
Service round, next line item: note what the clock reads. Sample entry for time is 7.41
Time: 5.27
